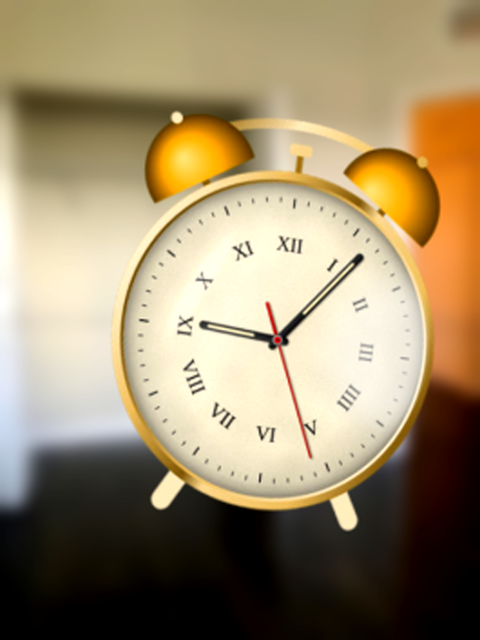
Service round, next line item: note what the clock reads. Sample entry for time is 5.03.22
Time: 9.06.26
